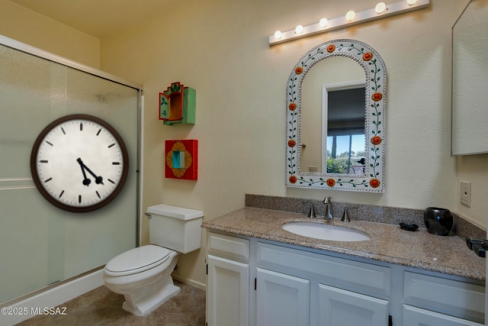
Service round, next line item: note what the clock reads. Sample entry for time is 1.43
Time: 5.22
